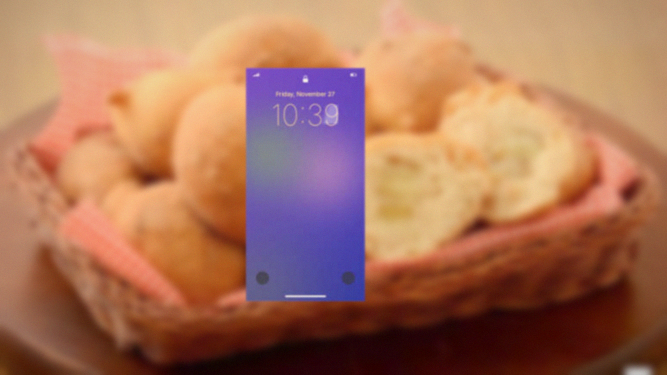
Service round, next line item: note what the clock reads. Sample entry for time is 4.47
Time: 10.39
